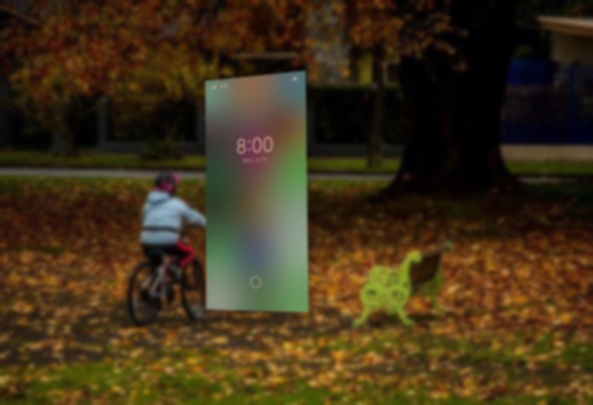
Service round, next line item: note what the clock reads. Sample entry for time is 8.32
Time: 8.00
